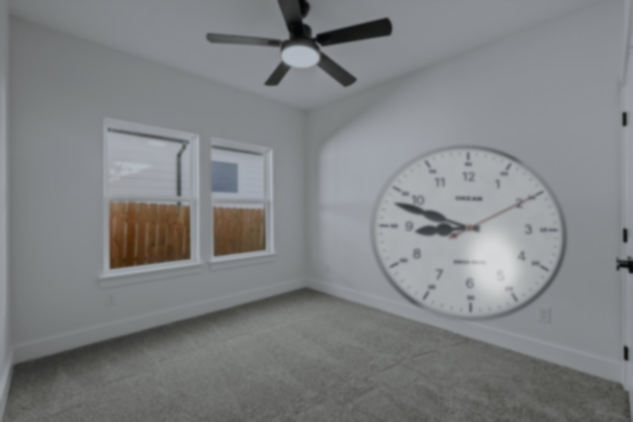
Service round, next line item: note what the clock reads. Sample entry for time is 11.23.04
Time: 8.48.10
